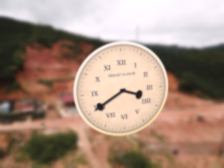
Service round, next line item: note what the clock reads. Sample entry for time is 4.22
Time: 3.40
